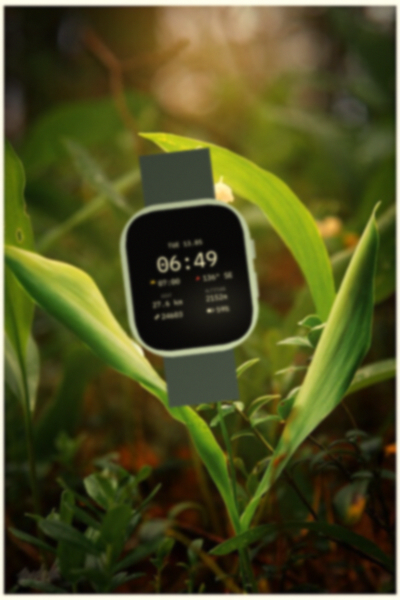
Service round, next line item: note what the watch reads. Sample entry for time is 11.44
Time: 6.49
